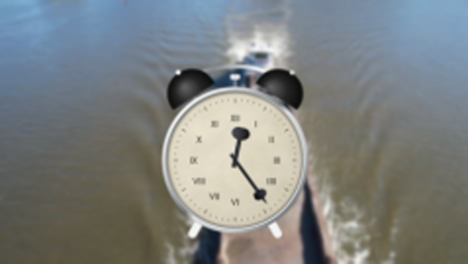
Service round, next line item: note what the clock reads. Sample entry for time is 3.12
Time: 12.24
